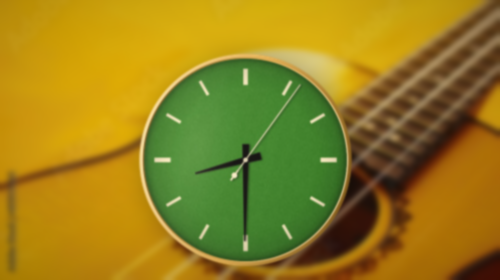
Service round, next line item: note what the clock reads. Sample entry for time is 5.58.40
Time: 8.30.06
